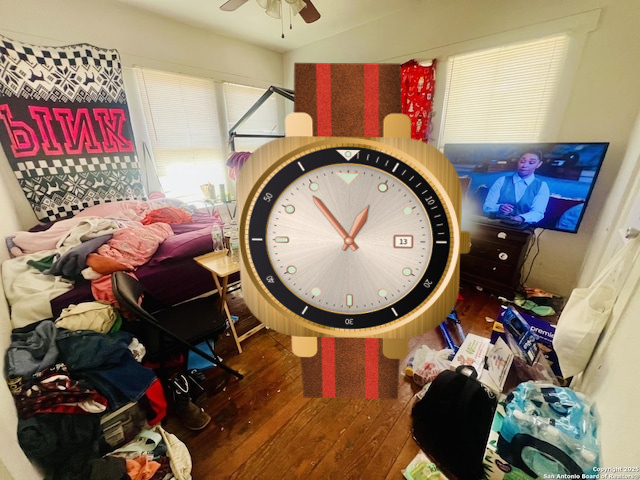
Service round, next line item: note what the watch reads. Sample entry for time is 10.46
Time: 12.54
